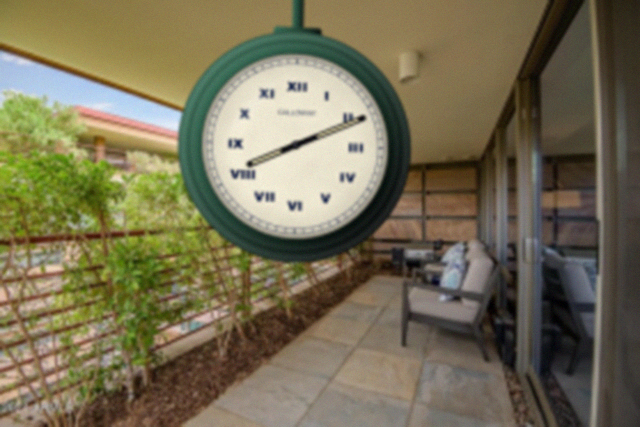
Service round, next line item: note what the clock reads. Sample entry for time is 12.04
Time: 8.11
